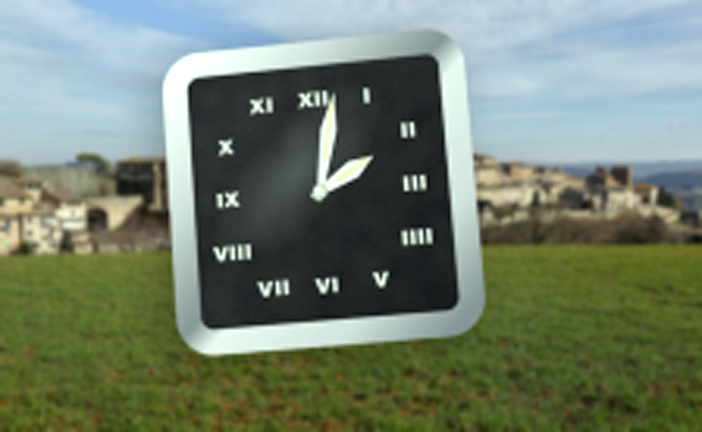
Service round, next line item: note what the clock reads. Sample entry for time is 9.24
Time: 2.02
